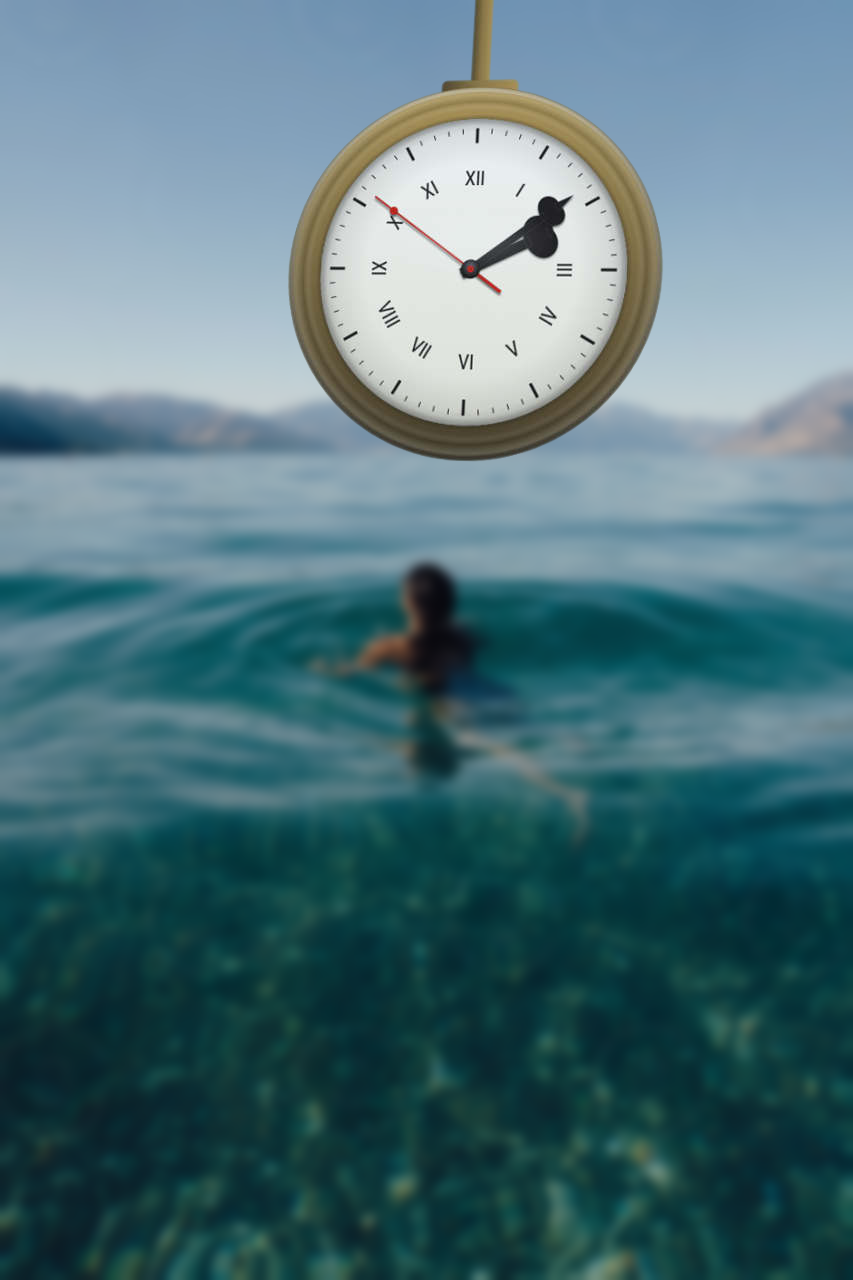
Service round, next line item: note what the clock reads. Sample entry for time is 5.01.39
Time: 2.08.51
